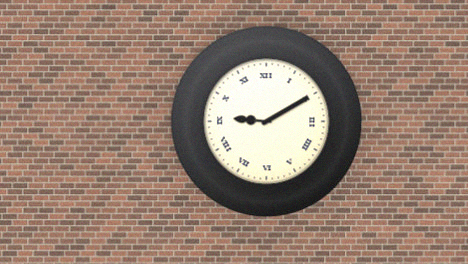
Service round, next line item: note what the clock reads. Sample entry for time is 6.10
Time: 9.10
